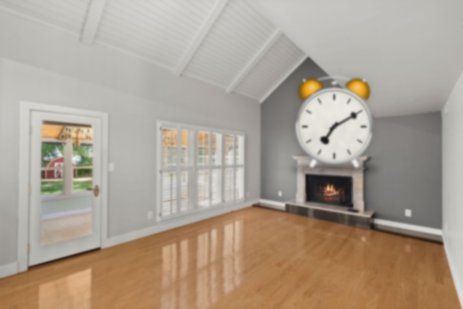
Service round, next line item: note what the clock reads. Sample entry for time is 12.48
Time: 7.10
